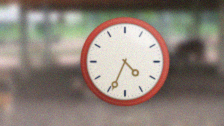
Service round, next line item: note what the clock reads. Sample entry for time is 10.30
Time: 4.34
